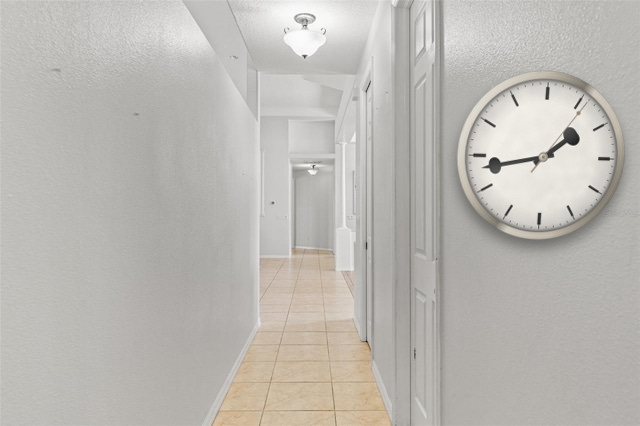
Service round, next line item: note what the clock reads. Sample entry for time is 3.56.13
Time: 1.43.06
